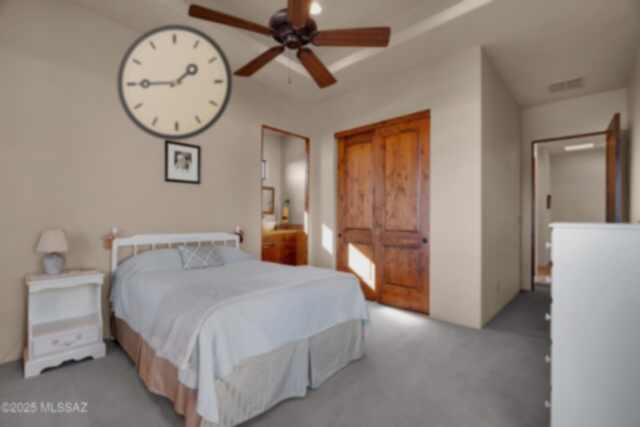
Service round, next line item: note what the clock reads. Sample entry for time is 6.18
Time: 1.45
